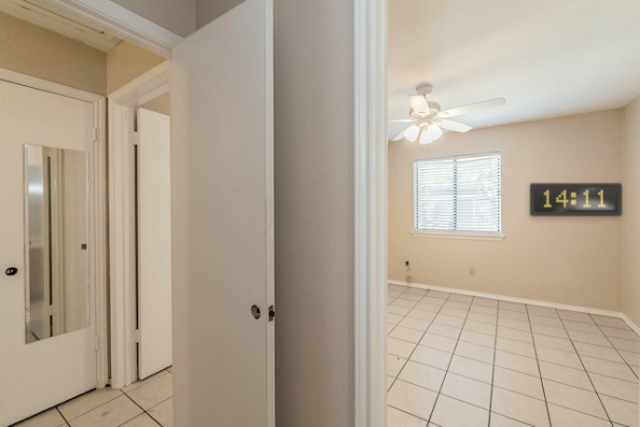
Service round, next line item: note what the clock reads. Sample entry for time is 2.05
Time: 14.11
